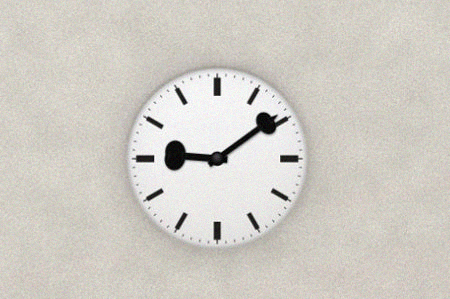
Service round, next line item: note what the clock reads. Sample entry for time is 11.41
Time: 9.09
